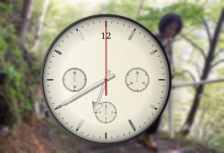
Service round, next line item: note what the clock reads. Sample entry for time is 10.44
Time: 6.40
